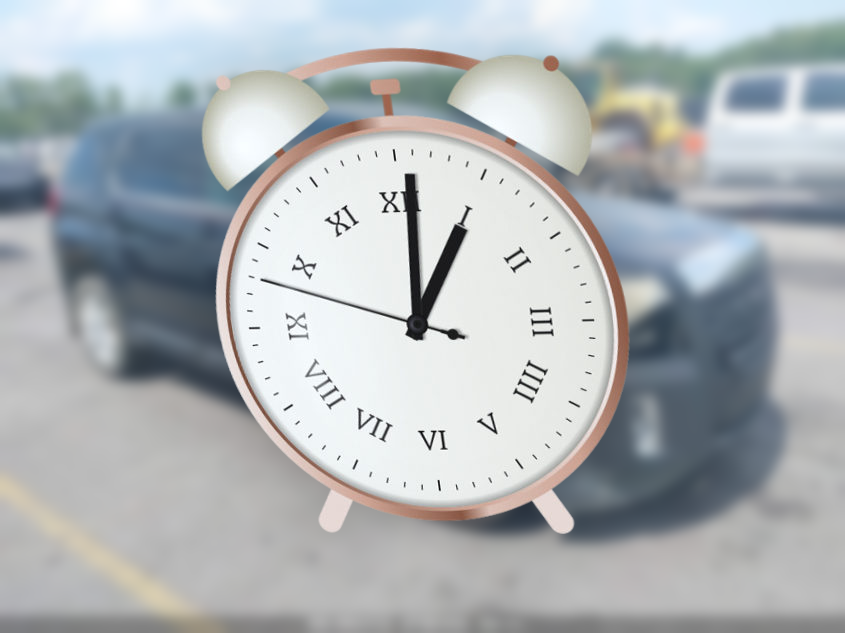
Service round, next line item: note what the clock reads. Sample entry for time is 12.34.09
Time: 1.00.48
